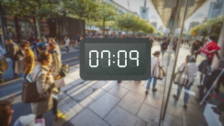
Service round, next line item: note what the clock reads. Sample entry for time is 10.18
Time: 7.09
